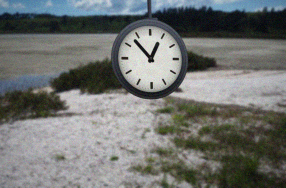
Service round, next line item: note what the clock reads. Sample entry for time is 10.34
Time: 12.53
